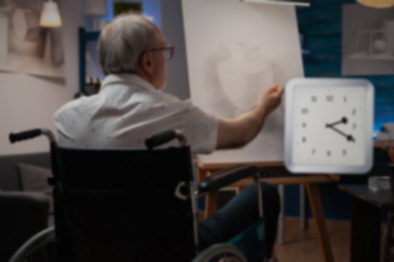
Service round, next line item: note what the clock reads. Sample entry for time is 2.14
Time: 2.20
